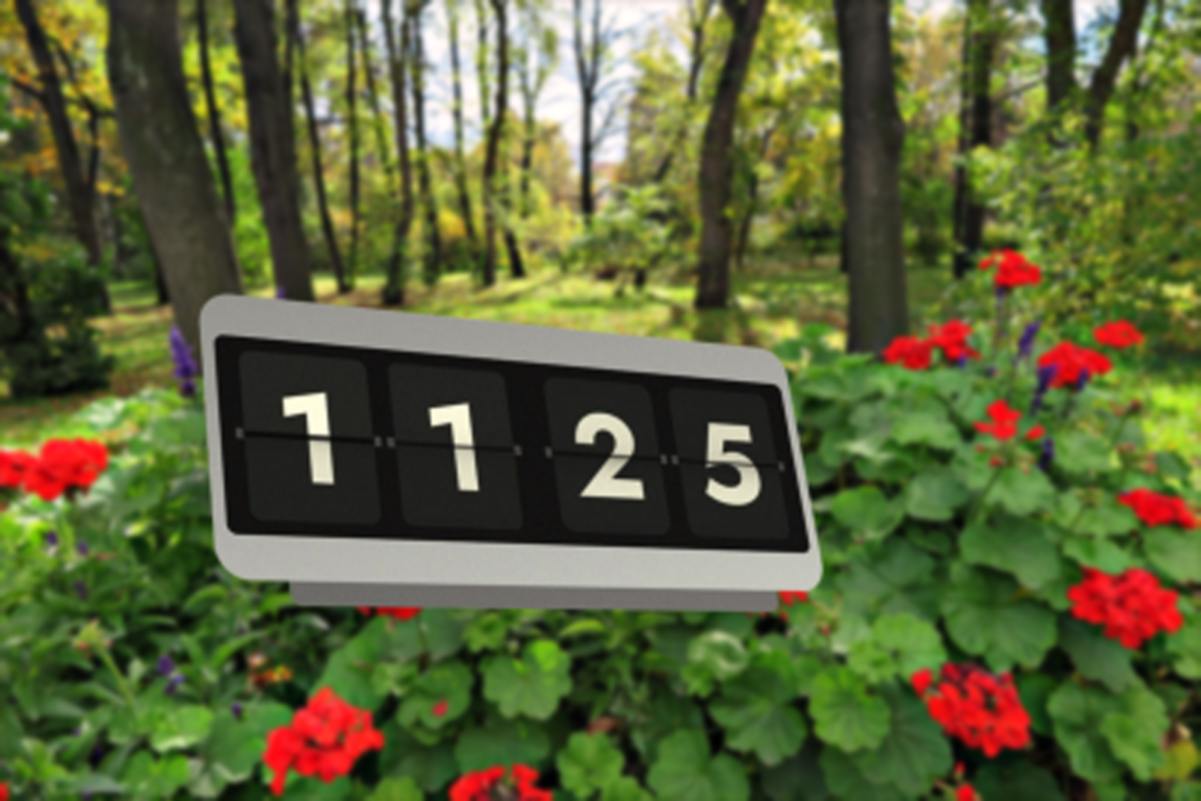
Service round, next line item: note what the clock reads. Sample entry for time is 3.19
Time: 11.25
